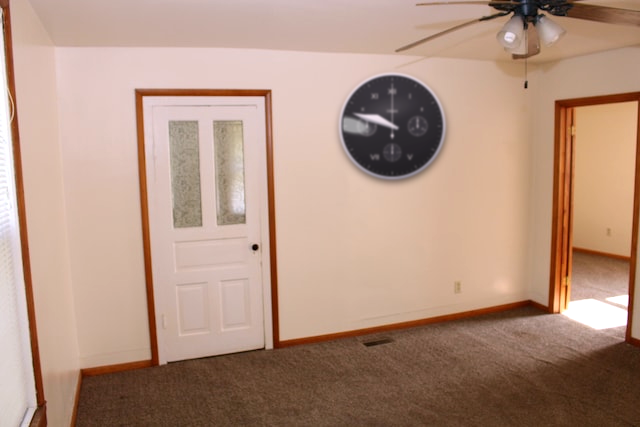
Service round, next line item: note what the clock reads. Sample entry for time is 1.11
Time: 9.48
